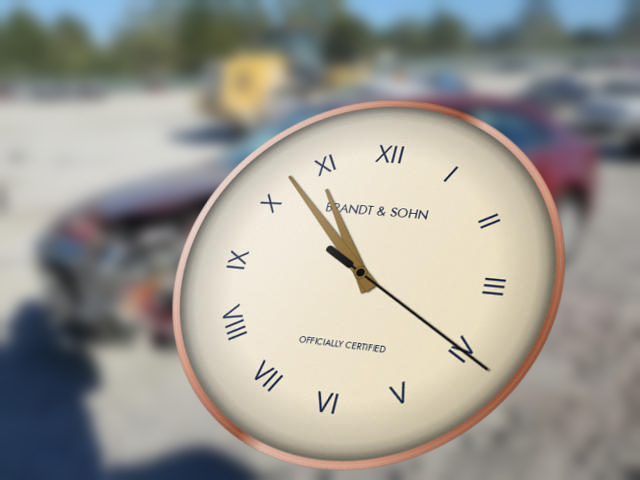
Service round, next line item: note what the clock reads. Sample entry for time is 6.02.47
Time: 10.52.20
